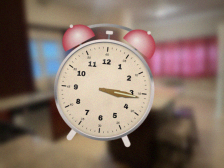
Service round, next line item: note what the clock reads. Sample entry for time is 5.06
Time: 3.16
